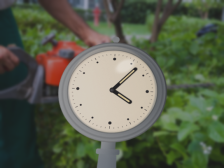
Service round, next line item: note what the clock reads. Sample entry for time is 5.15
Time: 4.07
